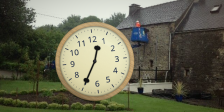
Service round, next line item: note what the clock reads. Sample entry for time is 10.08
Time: 12.35
